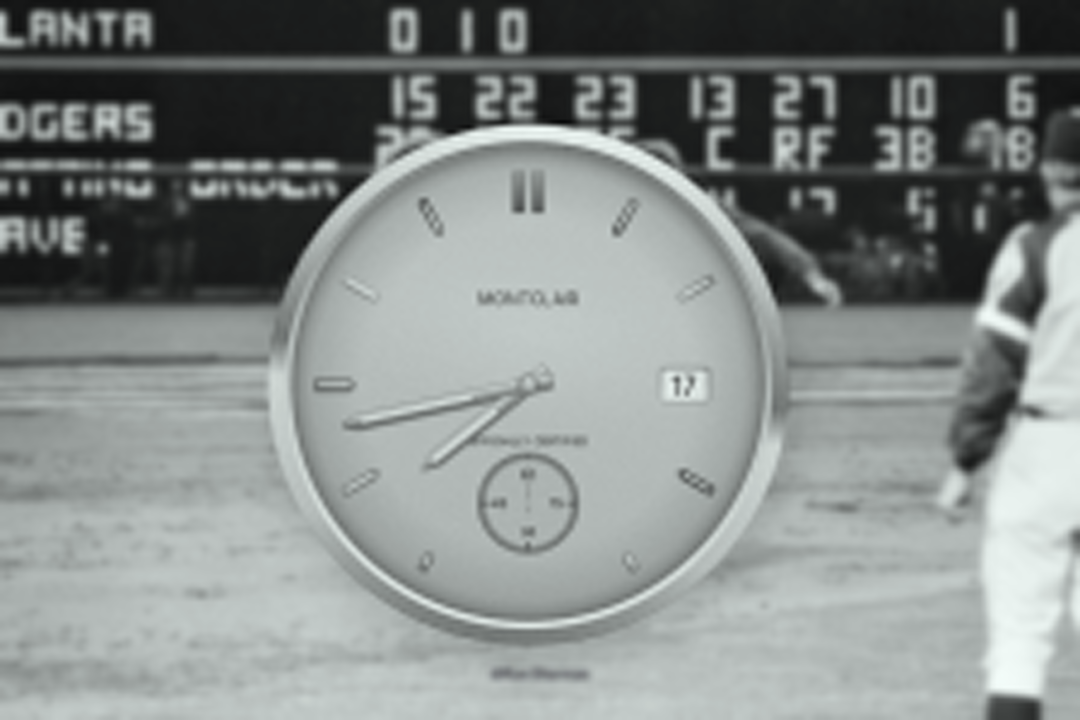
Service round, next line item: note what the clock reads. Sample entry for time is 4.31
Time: 7.43
